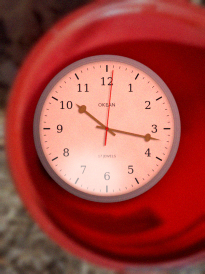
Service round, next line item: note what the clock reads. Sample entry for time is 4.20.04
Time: 10.17.01
